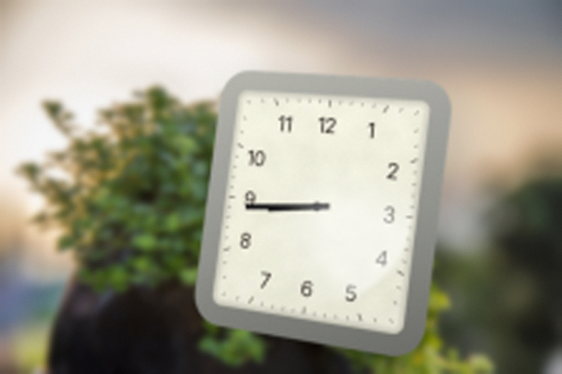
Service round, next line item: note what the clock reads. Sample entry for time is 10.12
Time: 8.44
